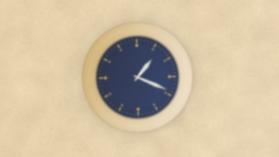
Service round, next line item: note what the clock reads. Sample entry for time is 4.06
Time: 1.19
